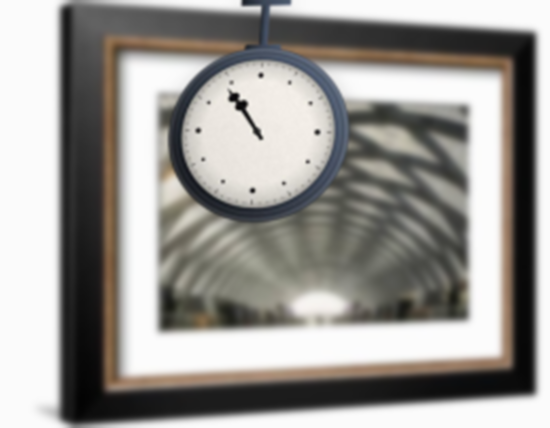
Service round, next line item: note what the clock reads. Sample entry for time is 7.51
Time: 10.54
